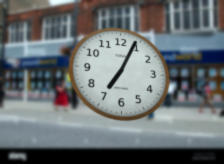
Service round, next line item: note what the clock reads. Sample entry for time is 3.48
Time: 7.04
